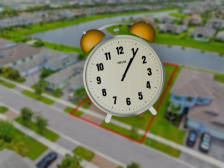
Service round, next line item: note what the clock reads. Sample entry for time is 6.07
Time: 1.06
